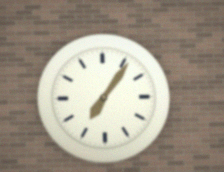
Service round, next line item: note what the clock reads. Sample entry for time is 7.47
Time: 7.06
